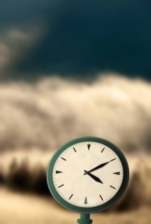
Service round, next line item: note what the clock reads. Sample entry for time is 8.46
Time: 4.10
